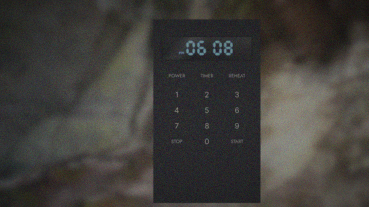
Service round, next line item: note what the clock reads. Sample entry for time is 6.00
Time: 6.08
